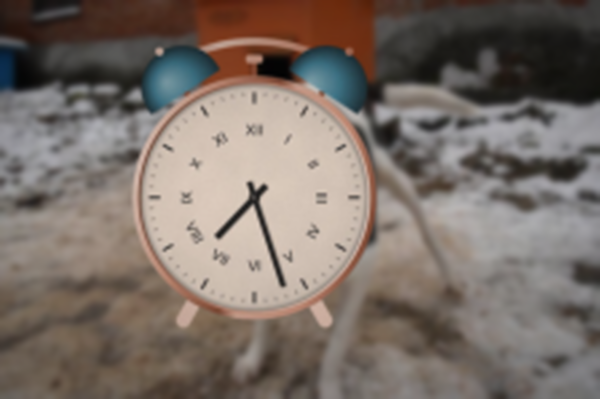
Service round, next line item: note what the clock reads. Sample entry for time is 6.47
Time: 7.27
